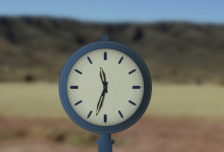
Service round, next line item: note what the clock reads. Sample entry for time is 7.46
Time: 11.33
